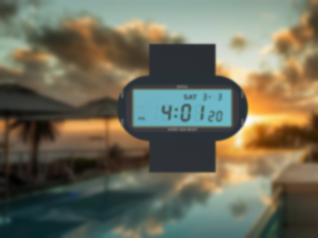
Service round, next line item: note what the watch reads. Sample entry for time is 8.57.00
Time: 4.01.20
